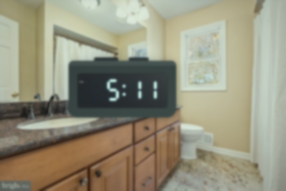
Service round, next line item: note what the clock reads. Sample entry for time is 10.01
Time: 5.11
